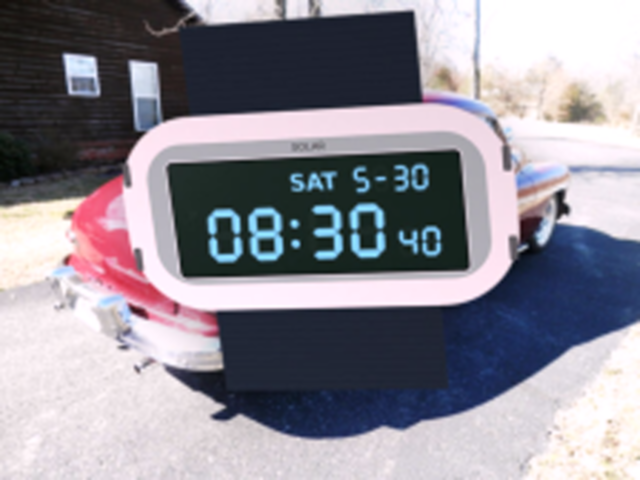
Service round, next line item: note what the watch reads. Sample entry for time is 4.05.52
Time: 8.30.40
